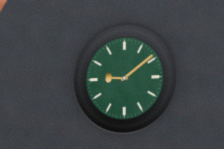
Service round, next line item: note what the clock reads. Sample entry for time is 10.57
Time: 9.09
